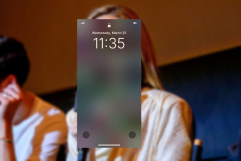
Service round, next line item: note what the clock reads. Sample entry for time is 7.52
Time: 11.35
